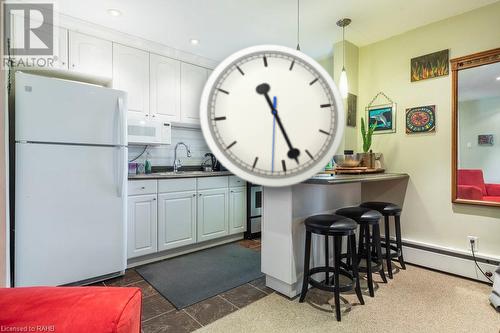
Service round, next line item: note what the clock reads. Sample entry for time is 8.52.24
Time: 11.27.32
